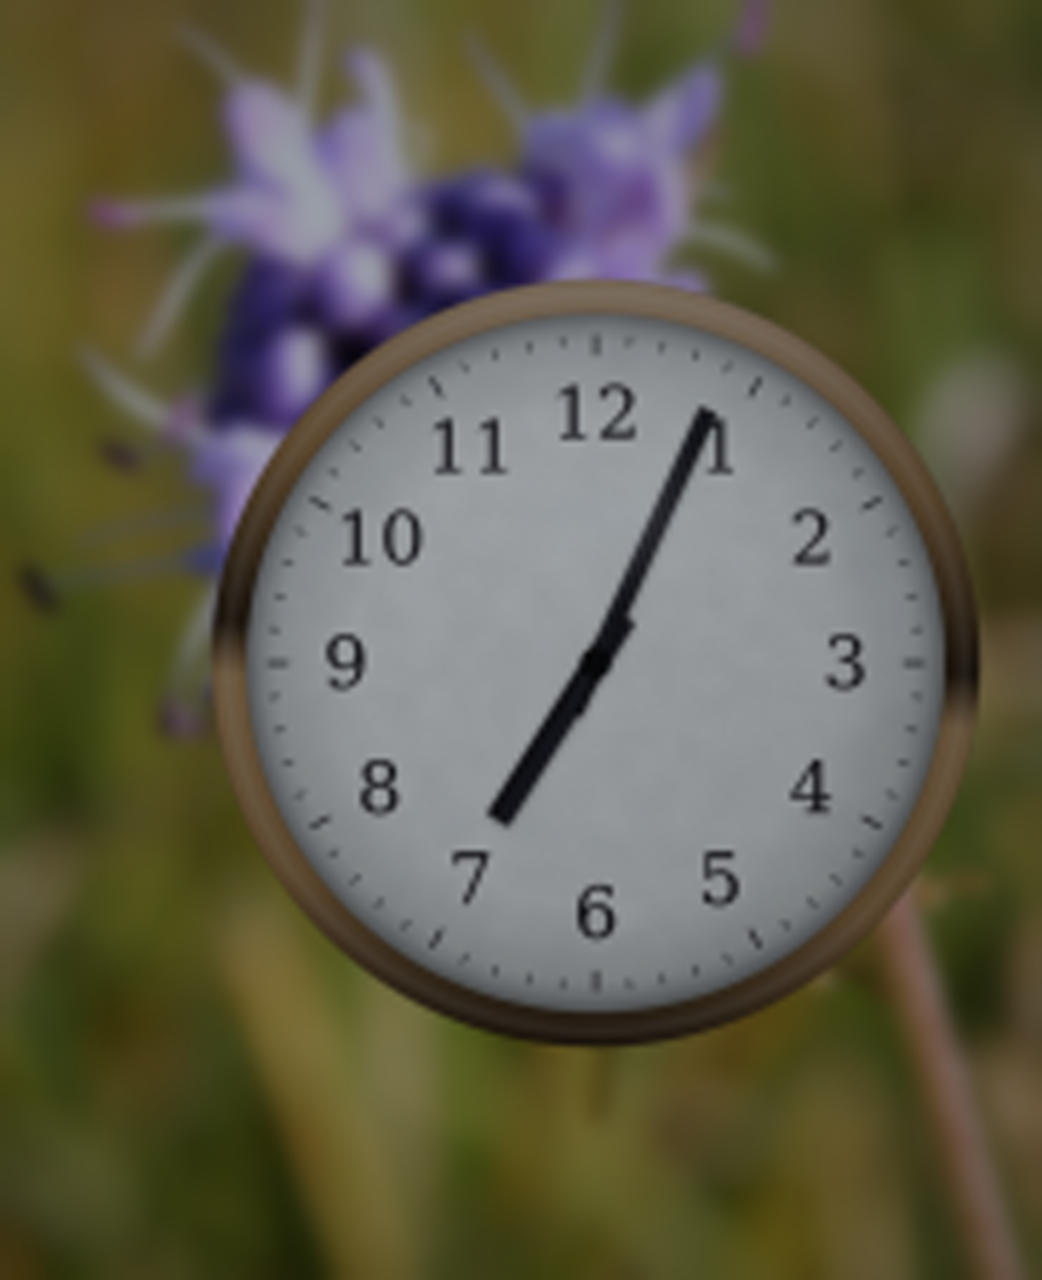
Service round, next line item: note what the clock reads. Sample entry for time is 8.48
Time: 7.04
